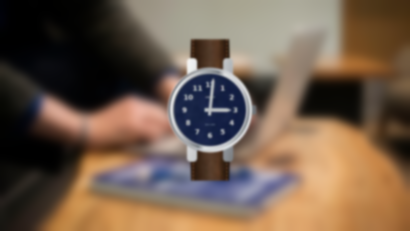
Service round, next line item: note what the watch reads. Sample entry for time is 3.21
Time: 3.01
